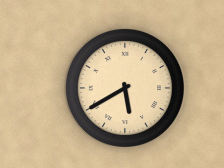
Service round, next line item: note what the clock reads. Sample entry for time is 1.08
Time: 5.40
